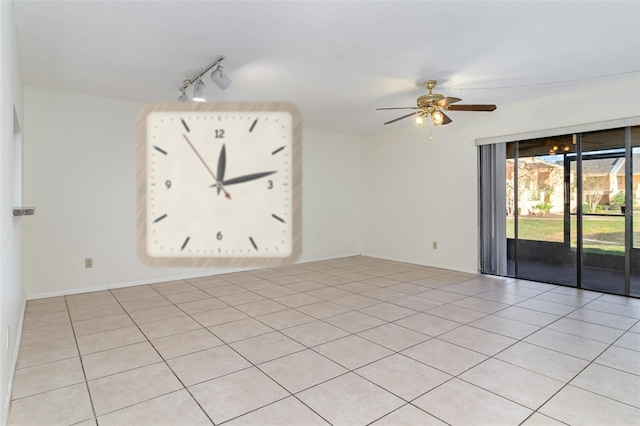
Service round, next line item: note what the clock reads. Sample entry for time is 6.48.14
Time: 12.12.54
